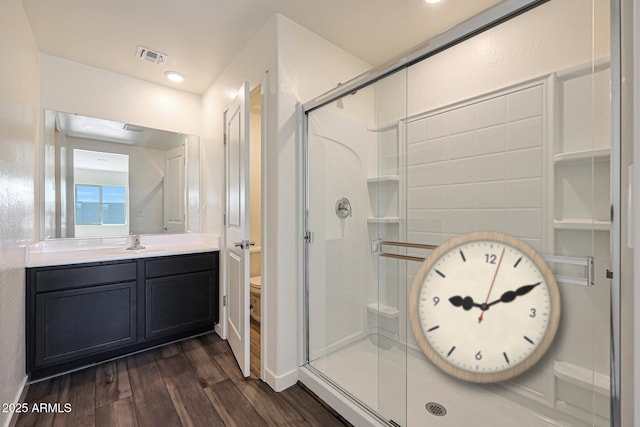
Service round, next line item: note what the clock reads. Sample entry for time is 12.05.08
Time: 9.10.02
